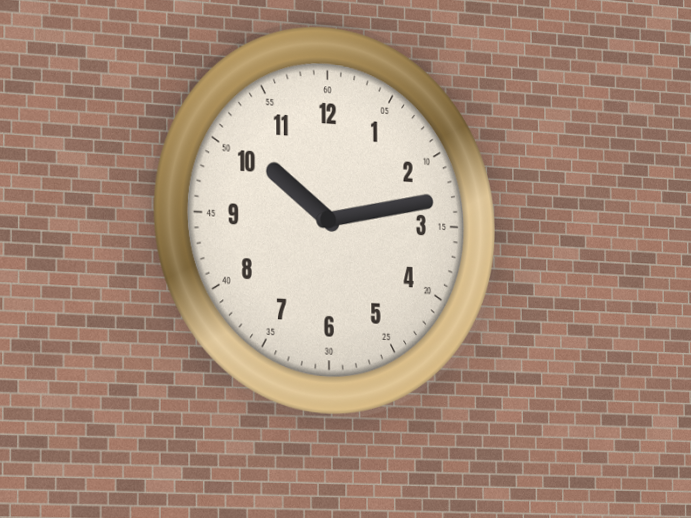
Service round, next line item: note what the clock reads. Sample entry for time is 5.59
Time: 10.13
